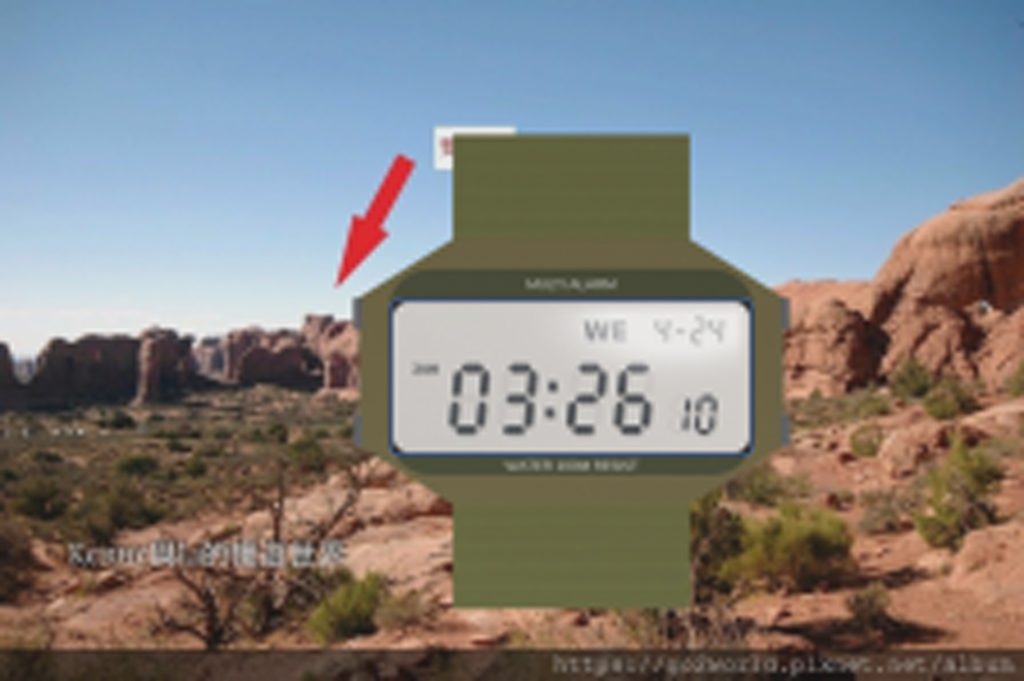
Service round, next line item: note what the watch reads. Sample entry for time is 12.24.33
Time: 3.26.10
